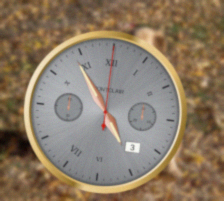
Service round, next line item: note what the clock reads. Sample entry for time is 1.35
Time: 4.54
